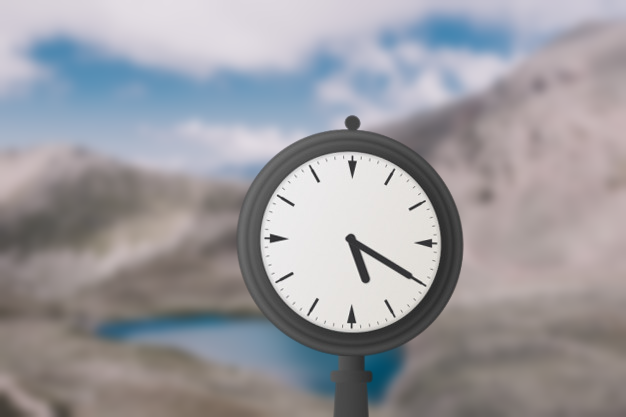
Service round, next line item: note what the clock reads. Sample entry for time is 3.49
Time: 5.20
